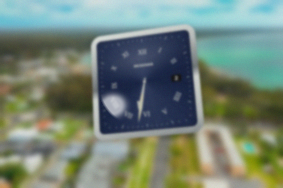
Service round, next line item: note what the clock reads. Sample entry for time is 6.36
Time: 6.32
